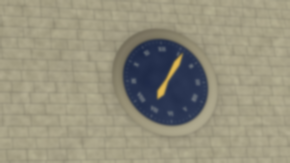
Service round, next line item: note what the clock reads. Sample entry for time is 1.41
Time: 7.06
